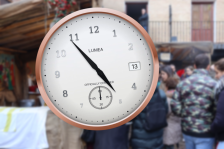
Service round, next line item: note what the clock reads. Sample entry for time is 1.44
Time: 4.54
